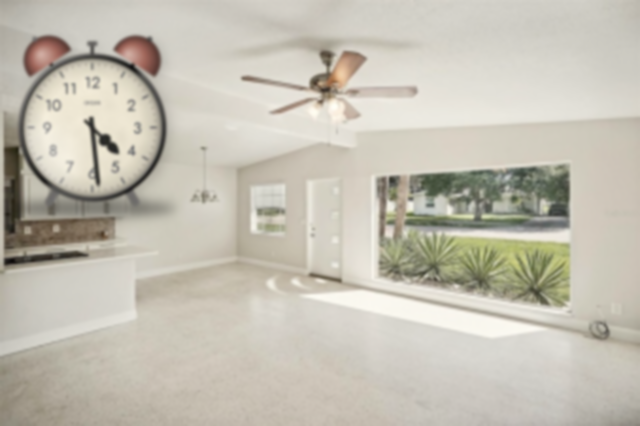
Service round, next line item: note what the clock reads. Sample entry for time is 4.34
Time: 4.29
